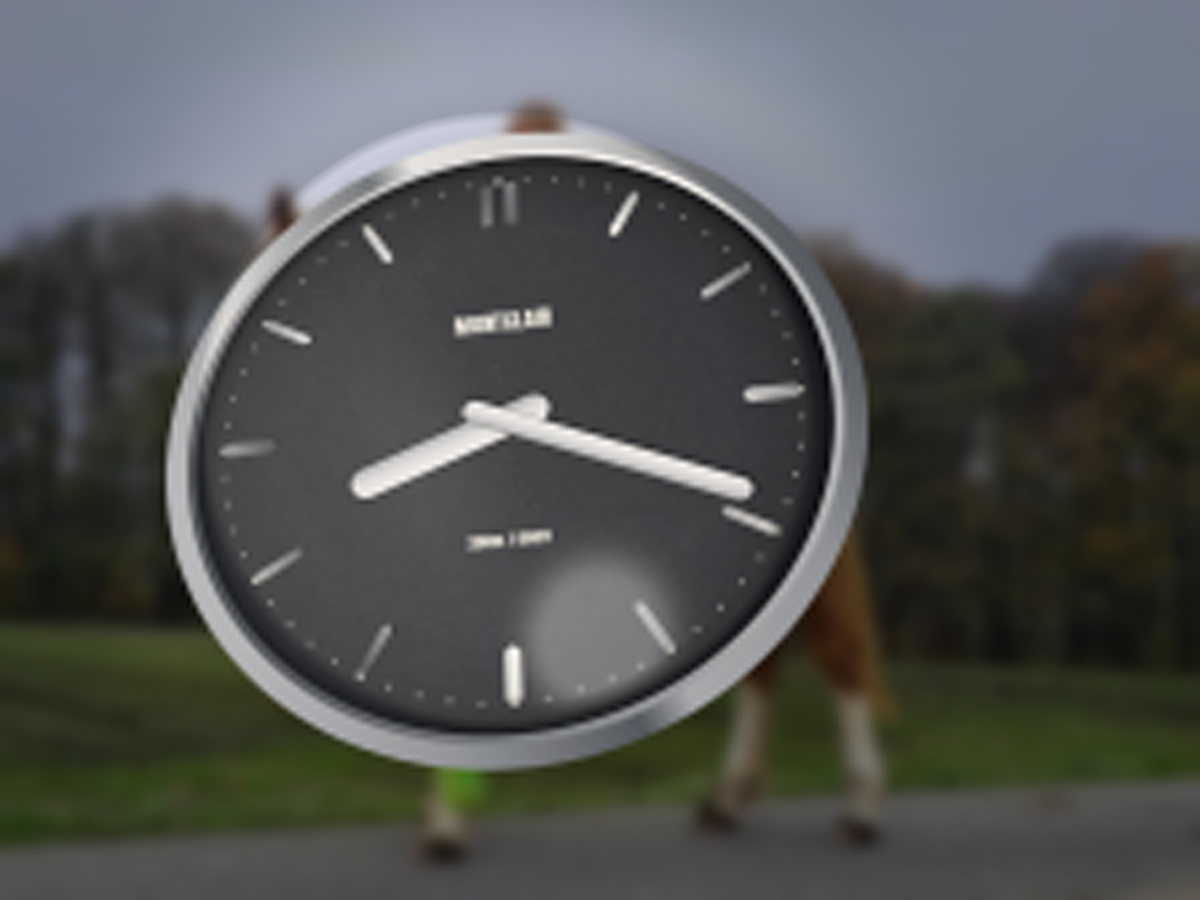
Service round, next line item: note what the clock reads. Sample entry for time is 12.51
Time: 8.19
